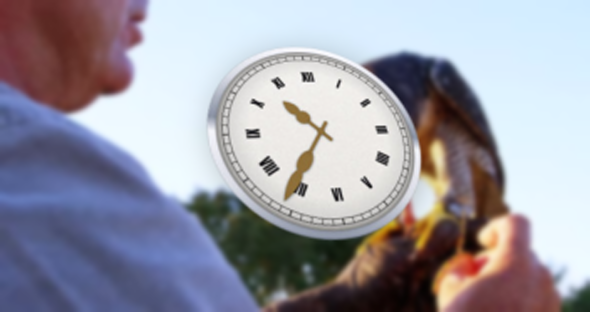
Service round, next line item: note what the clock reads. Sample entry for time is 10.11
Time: 10.36
